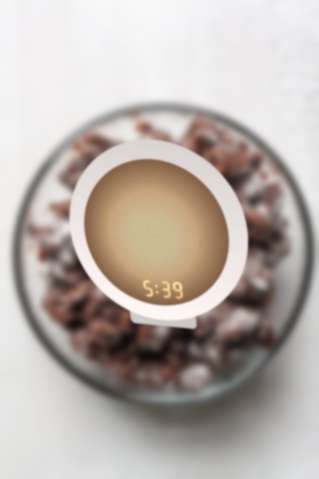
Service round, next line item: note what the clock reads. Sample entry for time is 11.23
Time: 5.39
